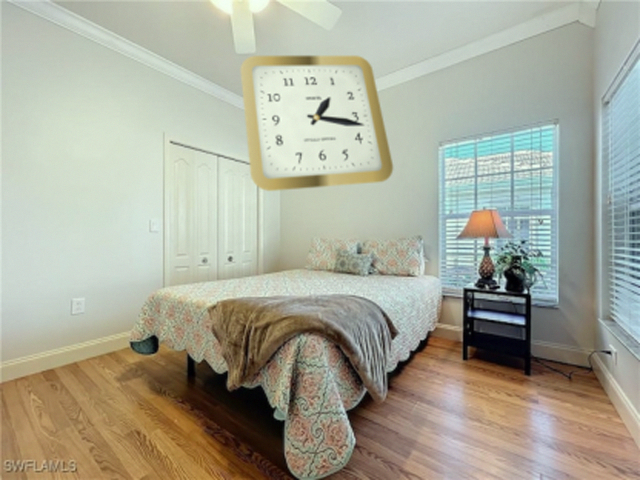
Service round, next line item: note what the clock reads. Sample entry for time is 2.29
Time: 1.17
